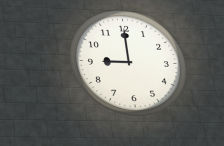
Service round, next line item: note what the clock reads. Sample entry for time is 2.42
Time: 9.00
